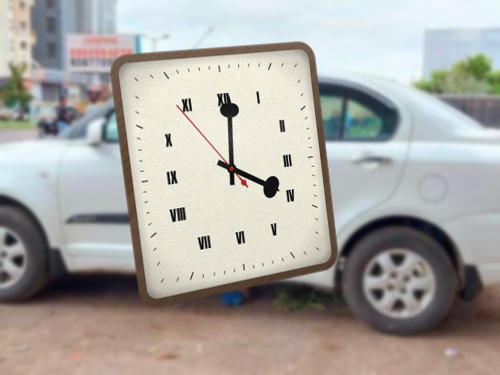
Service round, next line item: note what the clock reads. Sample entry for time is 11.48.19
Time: 4.00.54
